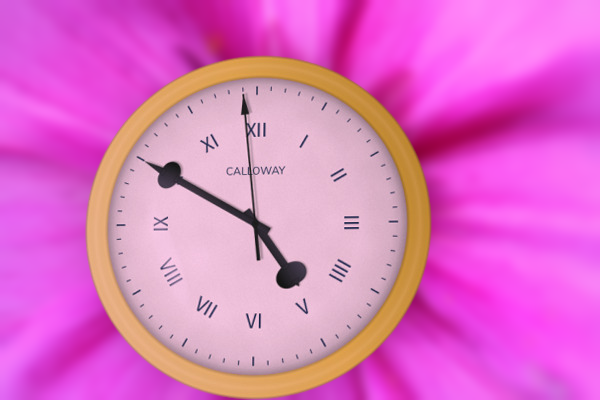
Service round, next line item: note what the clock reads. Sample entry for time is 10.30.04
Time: 4.49.59
